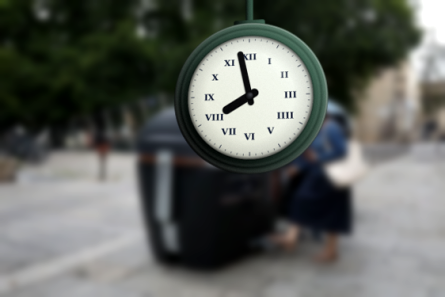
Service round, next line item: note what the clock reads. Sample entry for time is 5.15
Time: 7.58
